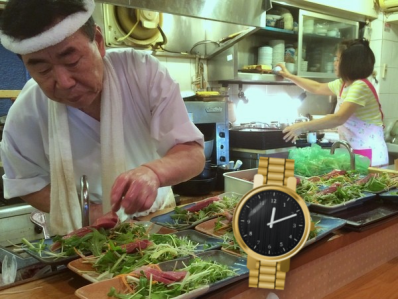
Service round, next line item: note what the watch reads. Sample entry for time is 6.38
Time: 12.11
